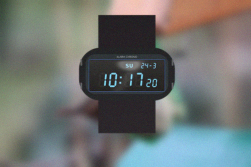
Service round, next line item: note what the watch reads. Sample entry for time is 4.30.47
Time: 10.17.20
